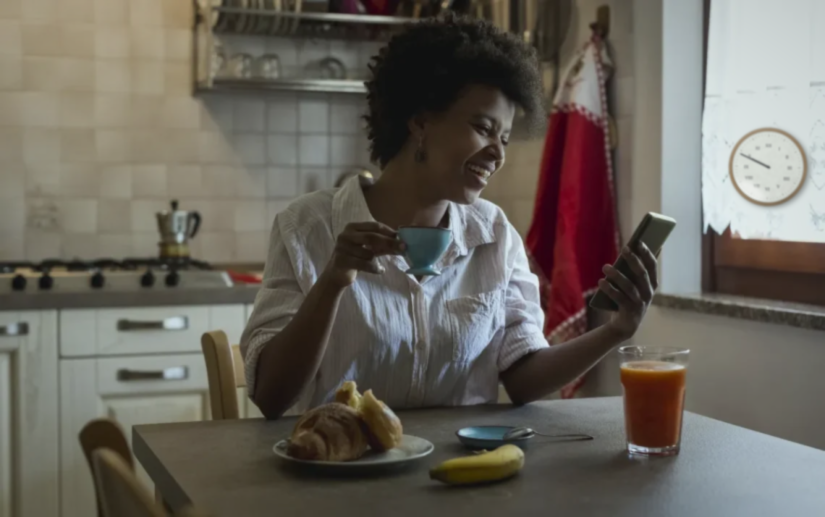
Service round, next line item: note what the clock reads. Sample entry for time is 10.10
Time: 9.49
